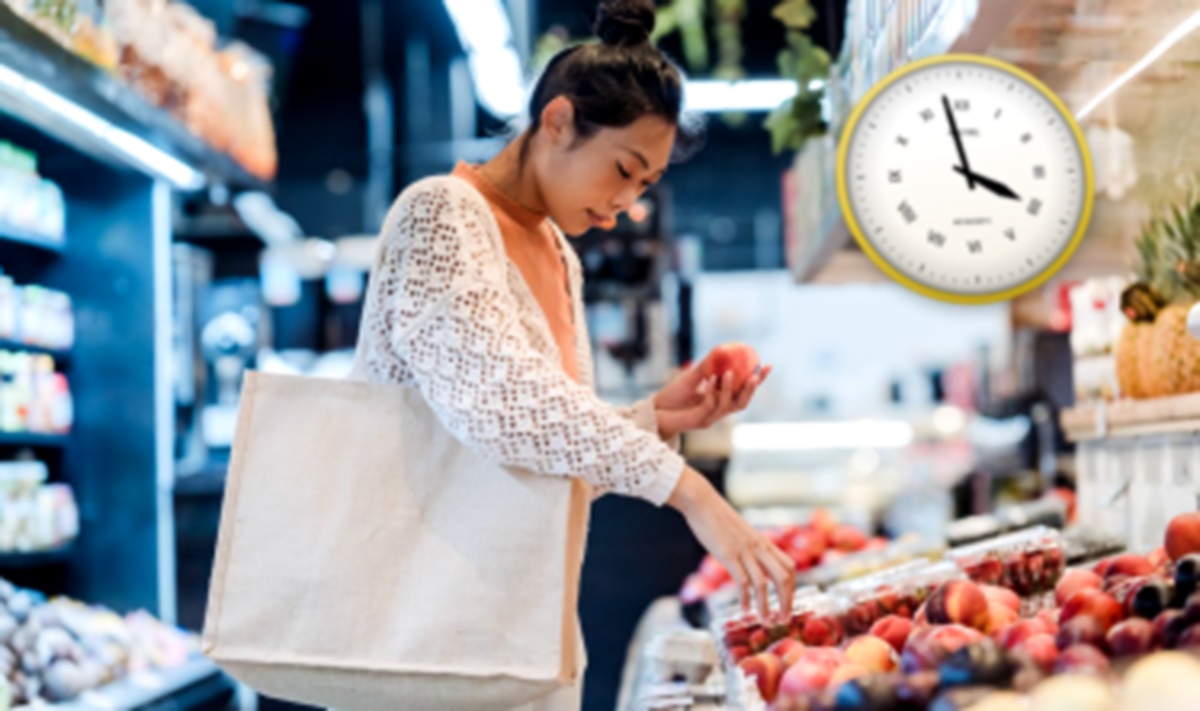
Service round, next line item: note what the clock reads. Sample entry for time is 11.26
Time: 3.58
